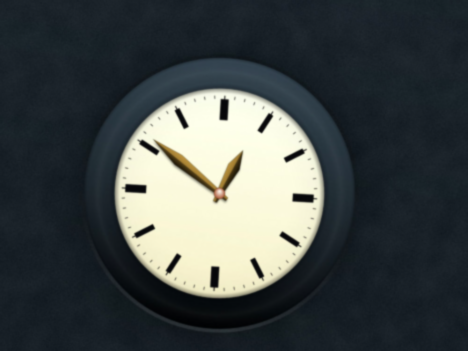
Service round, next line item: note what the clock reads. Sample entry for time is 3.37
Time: 12.51
